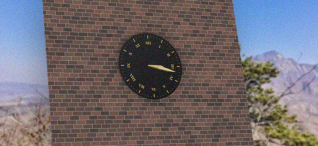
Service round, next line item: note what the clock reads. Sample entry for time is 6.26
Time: 3.17
